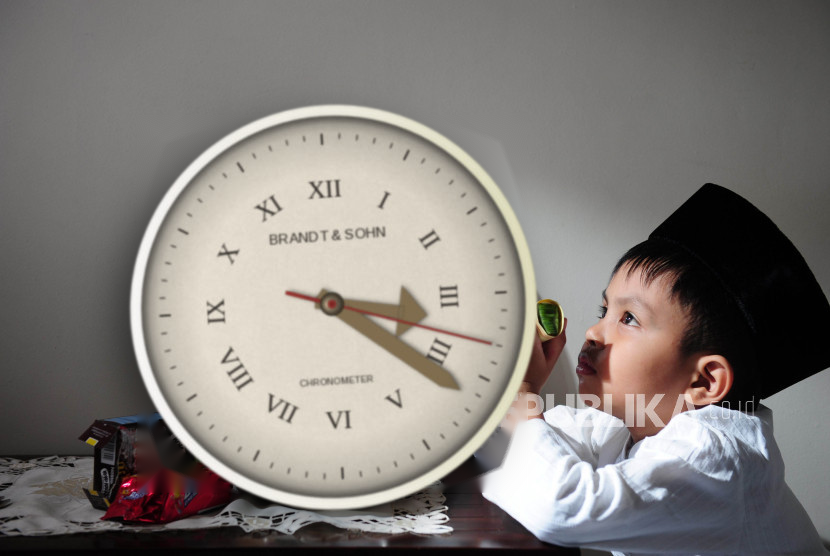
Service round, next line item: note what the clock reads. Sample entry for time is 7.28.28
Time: 3.21.18
